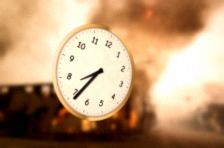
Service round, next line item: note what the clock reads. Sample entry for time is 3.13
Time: 7.34
